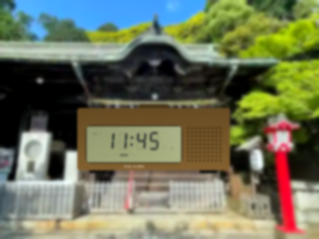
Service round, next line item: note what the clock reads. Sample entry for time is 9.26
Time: 11.45
